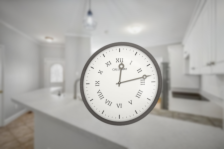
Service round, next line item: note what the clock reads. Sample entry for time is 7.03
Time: 12.13
